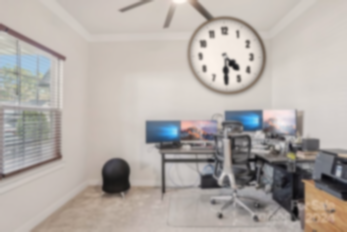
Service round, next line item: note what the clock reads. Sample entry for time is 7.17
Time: 4.30
